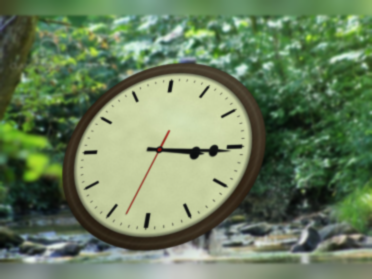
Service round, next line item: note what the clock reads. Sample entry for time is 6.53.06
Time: 3.15.33
